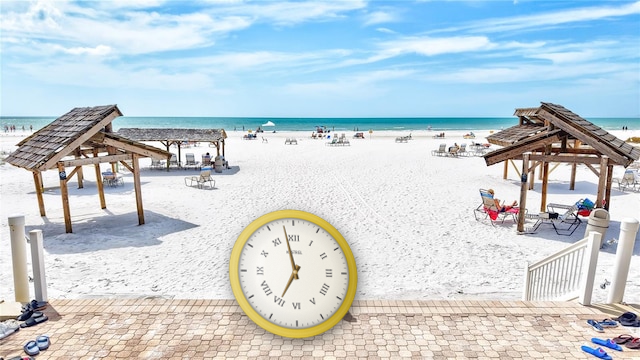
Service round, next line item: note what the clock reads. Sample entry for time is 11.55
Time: 6.58
